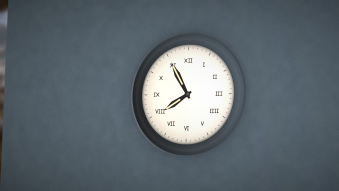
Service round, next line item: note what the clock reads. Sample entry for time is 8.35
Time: 7.55
